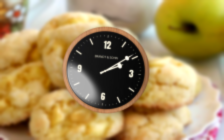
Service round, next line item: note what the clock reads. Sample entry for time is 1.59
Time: 2.09
